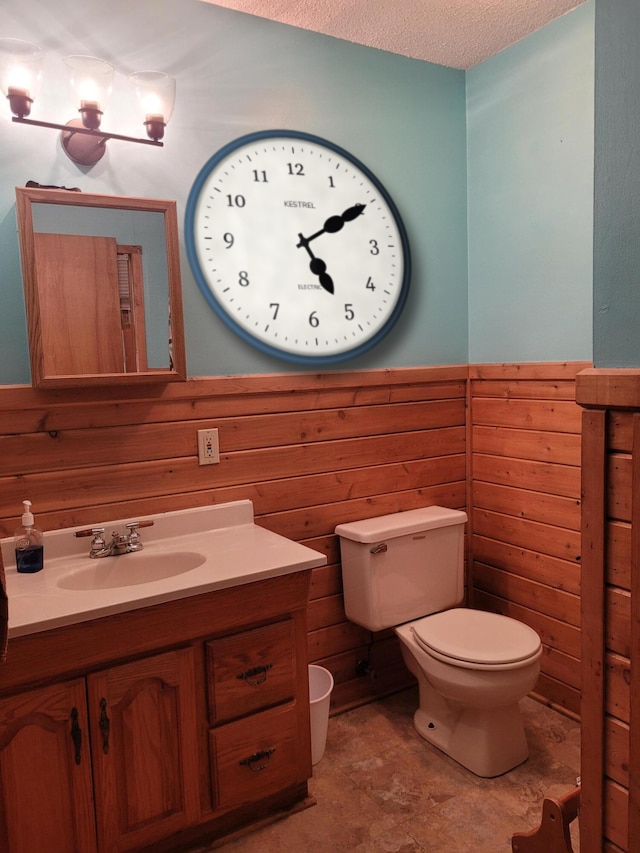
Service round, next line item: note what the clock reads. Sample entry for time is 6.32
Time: 5.10
